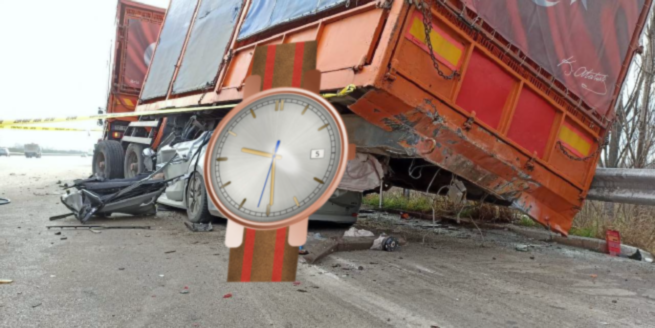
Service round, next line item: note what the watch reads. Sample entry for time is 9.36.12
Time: 9.29.32
